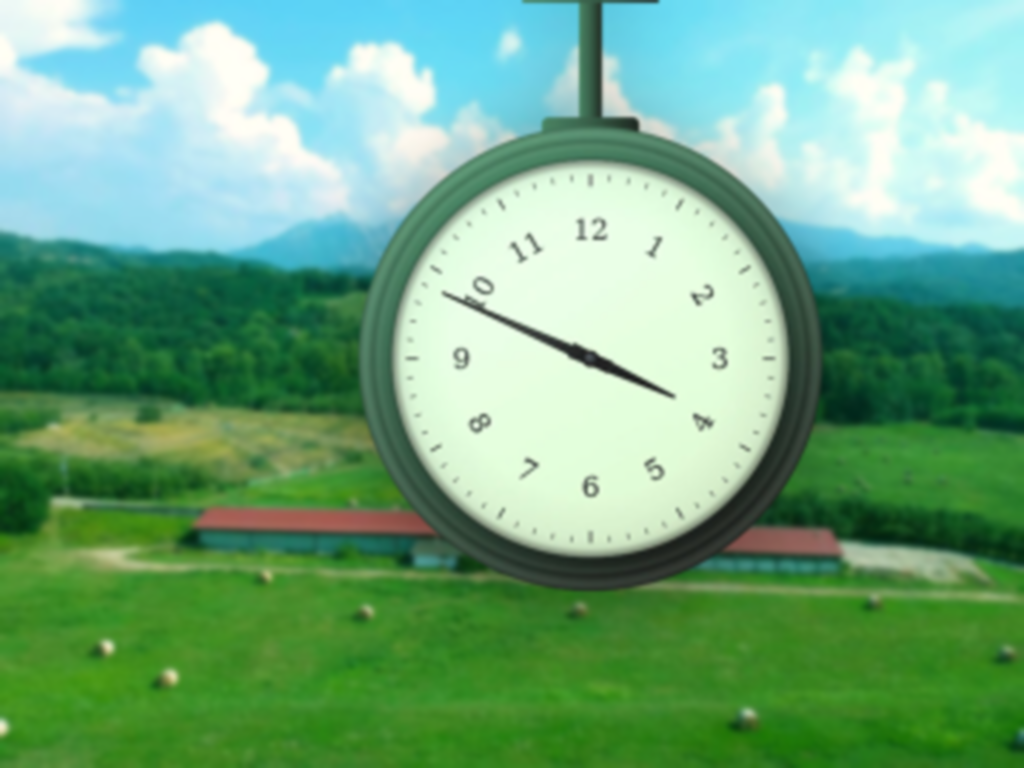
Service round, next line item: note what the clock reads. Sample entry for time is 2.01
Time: 3.49
